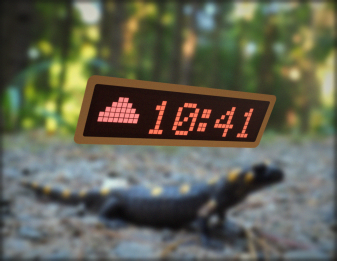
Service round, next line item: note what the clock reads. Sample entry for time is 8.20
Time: 10.41
